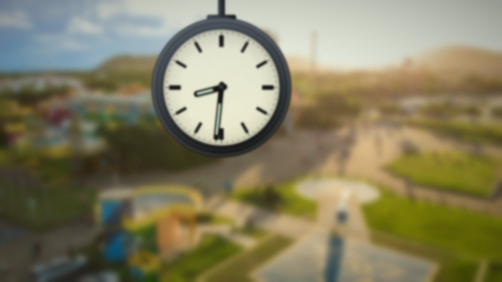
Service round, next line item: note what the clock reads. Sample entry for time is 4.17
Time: 8.31
